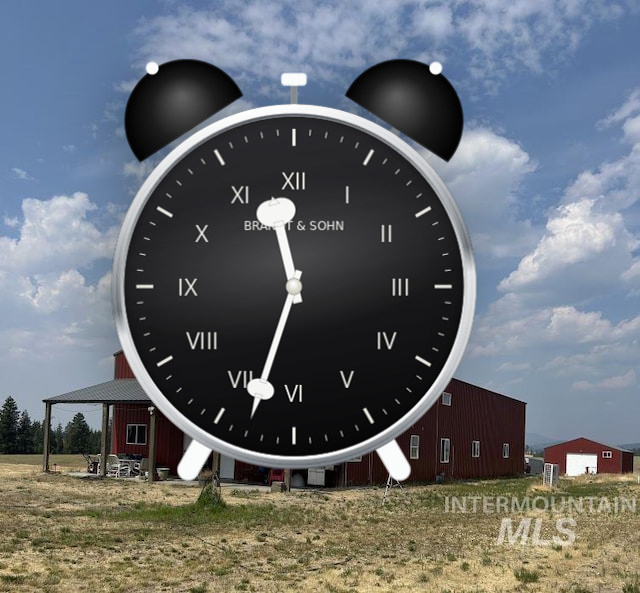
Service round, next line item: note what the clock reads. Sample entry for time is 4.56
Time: 11.33
